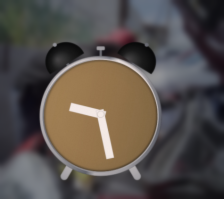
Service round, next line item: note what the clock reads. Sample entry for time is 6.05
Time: 9.28
